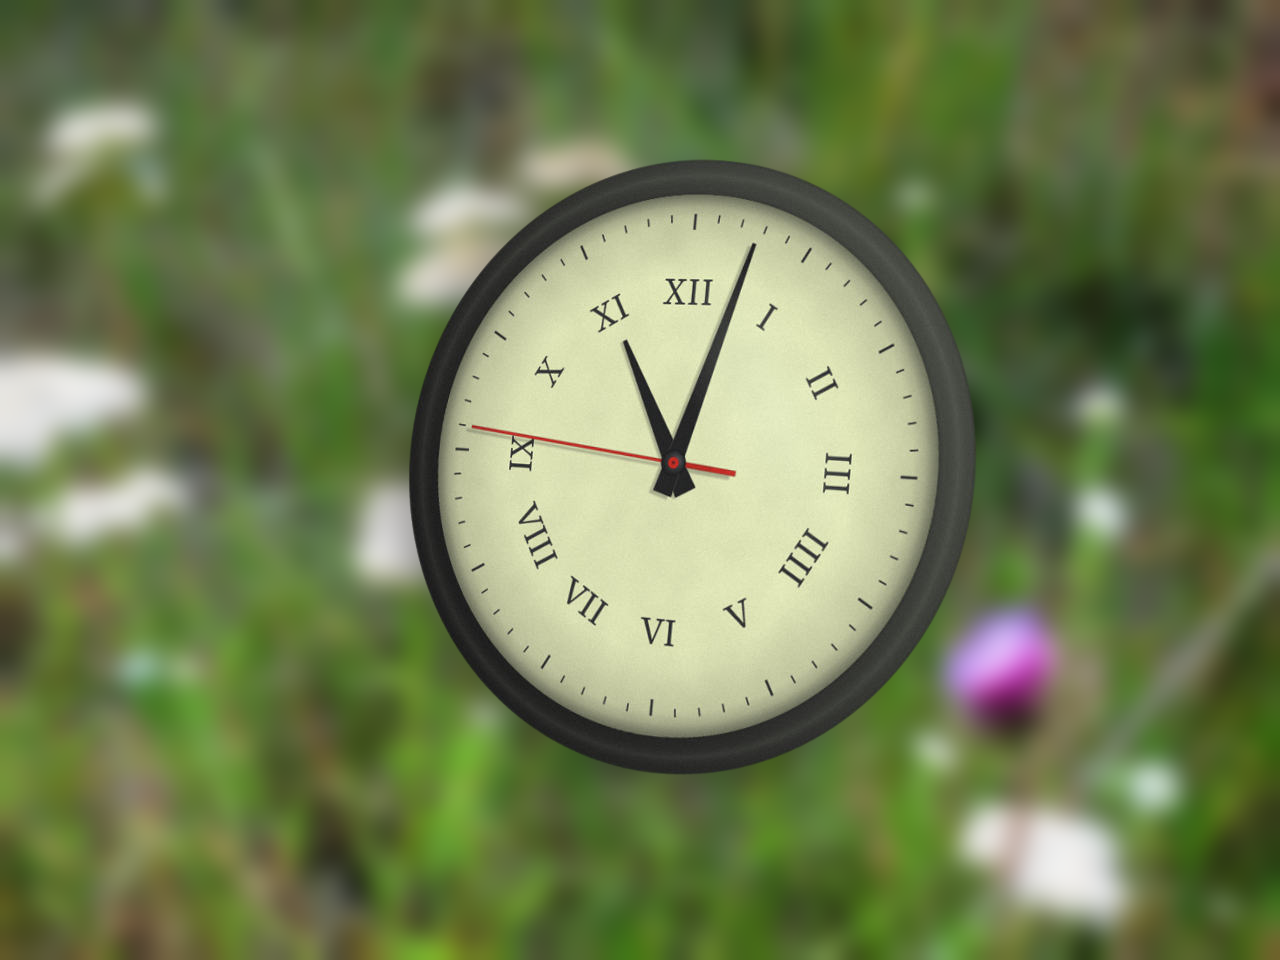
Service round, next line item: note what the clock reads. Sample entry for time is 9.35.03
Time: 11.02.46
